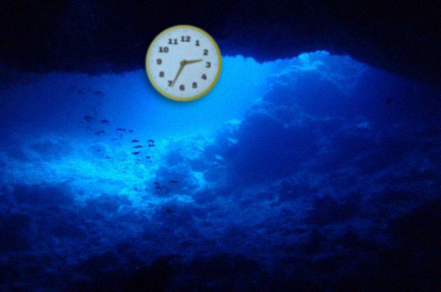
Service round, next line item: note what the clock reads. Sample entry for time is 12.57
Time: 2.34
